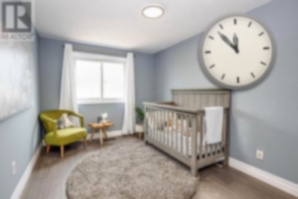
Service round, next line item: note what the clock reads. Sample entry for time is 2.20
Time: 11.53
